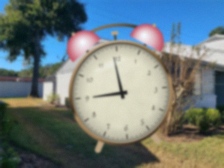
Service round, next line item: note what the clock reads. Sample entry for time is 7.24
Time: 8.59
